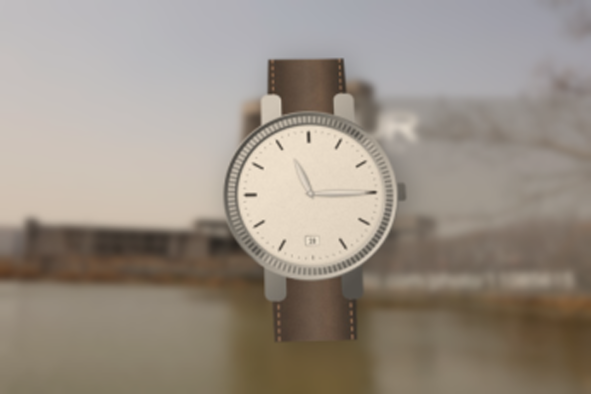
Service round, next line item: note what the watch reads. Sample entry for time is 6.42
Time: 11.15
